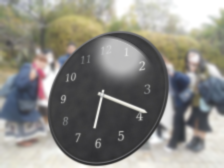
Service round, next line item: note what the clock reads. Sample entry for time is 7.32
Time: 6.19
